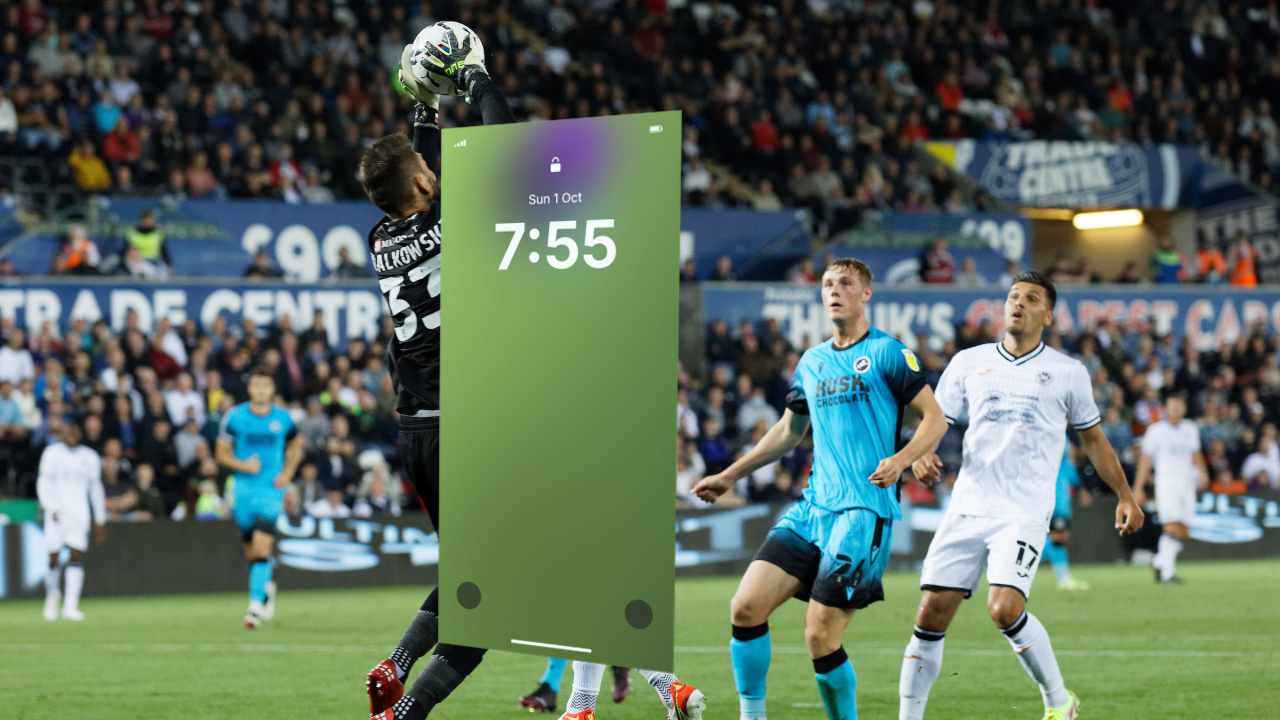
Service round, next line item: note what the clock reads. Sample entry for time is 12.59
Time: 7.55
